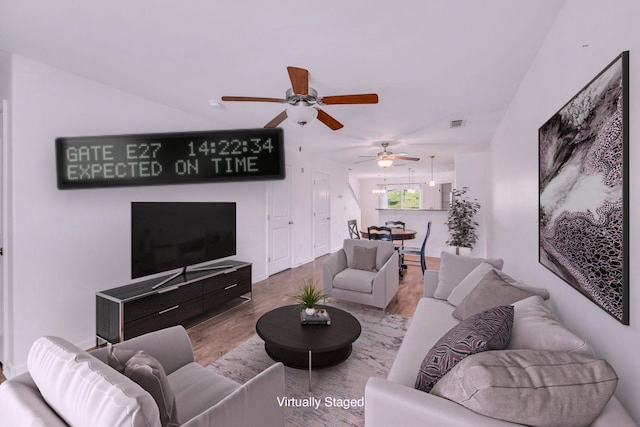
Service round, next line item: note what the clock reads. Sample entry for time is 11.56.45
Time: 14.22.34
